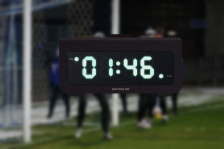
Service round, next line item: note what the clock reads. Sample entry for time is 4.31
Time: 1.46
